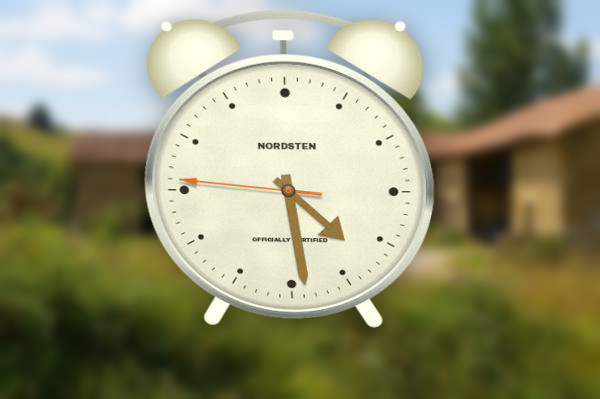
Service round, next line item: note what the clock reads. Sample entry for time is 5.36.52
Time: 4.28.46
